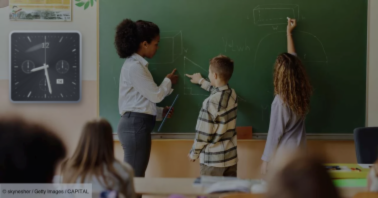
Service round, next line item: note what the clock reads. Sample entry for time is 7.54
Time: 8.28
